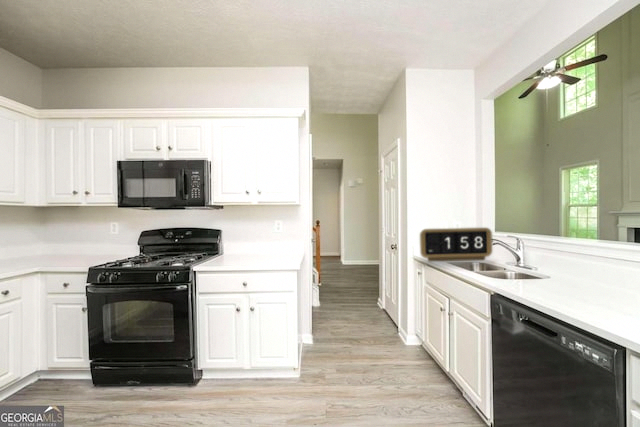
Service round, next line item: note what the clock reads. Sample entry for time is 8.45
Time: 1.58
